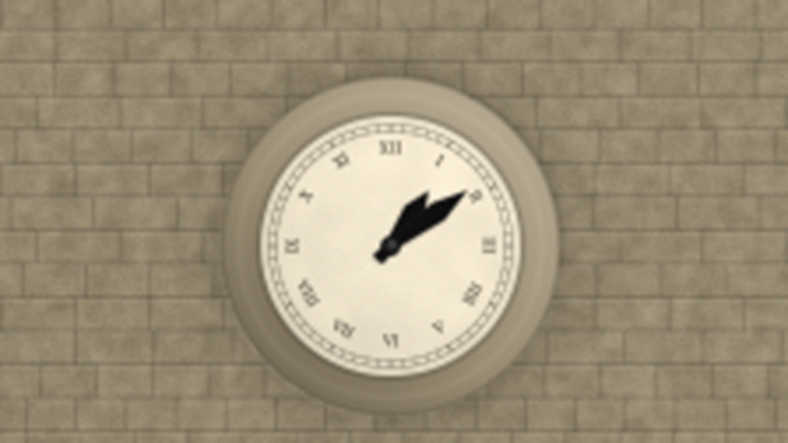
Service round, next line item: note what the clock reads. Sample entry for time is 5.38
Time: 1.09
